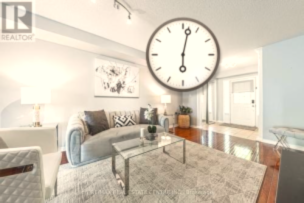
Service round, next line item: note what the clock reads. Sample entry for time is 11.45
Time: 6.02
